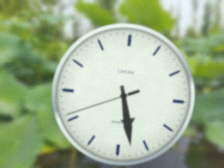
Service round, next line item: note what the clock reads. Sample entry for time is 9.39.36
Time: 5.27.41
